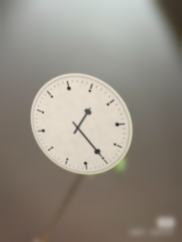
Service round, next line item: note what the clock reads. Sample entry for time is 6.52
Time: 1.25
